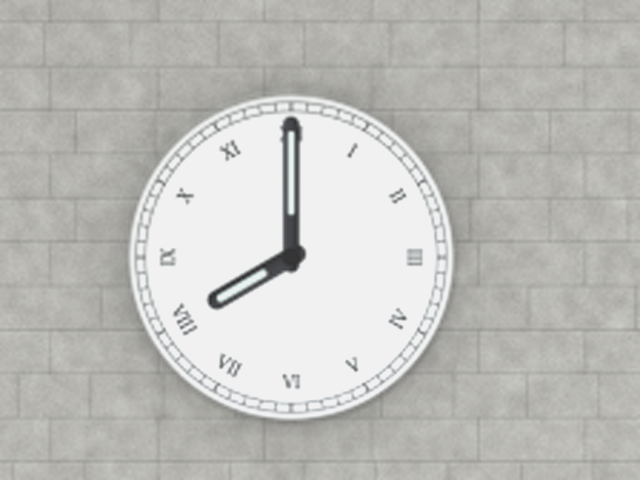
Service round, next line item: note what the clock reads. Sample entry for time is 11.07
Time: 8.00
